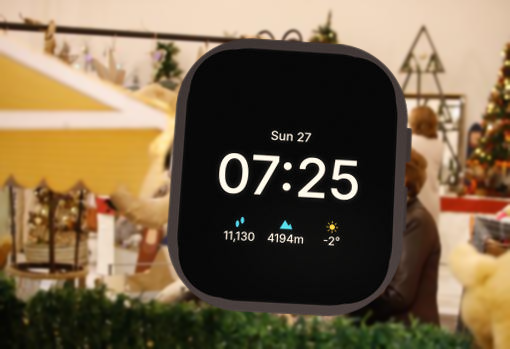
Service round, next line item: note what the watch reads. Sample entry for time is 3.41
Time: 7.25
